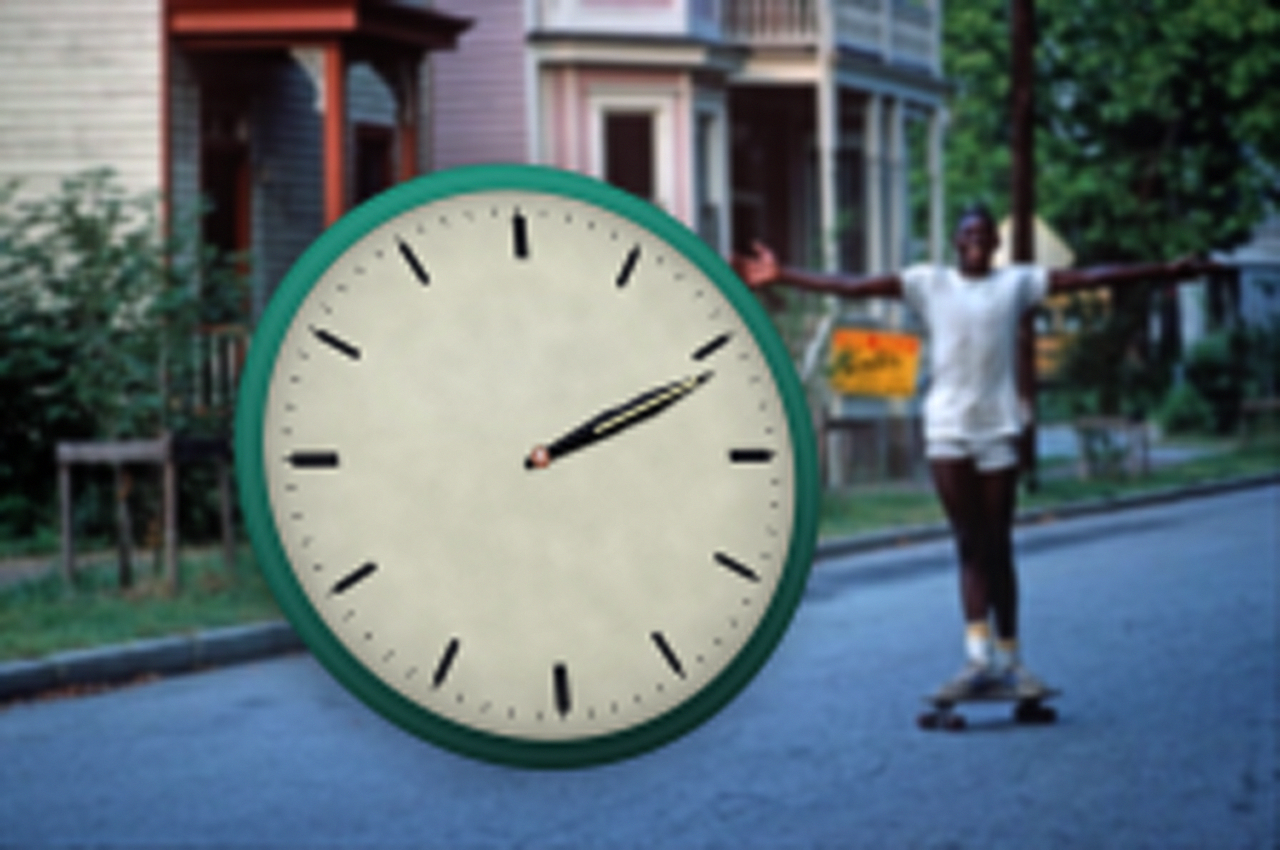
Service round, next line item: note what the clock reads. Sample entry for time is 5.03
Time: 2.11
